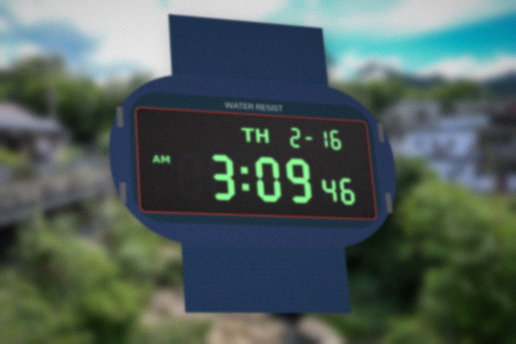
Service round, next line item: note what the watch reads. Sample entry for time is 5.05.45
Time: 3.09.46
